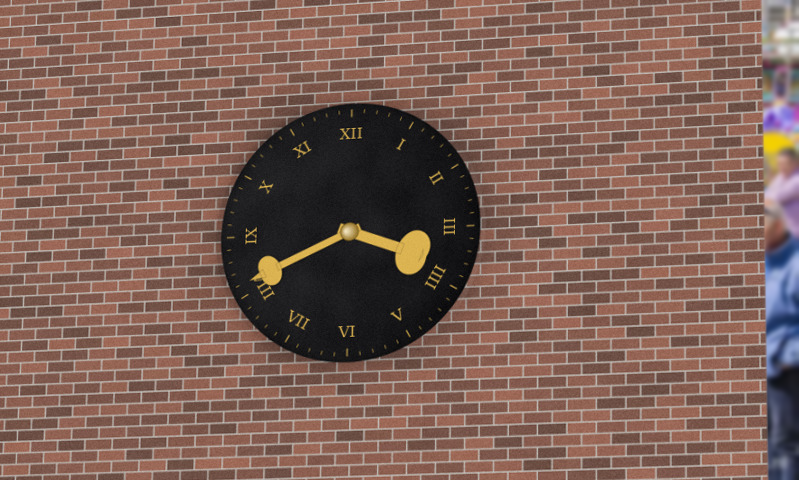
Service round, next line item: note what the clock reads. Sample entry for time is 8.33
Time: 3.41
